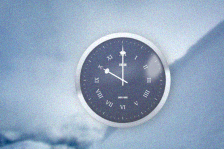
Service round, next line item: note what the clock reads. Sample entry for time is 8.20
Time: 10.00
